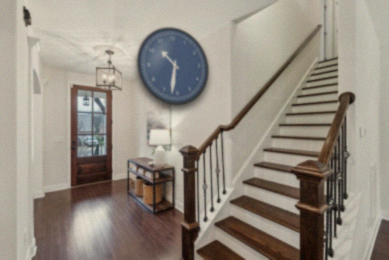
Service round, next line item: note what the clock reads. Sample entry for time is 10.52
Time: 10.32
